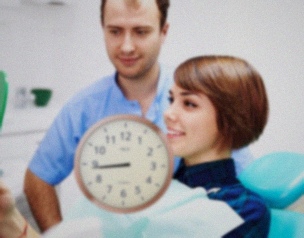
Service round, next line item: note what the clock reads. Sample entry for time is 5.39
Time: 8.44
